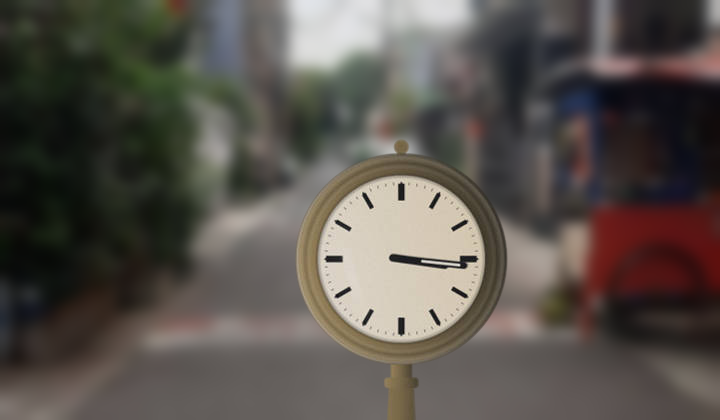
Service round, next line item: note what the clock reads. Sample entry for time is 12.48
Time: 3.16
